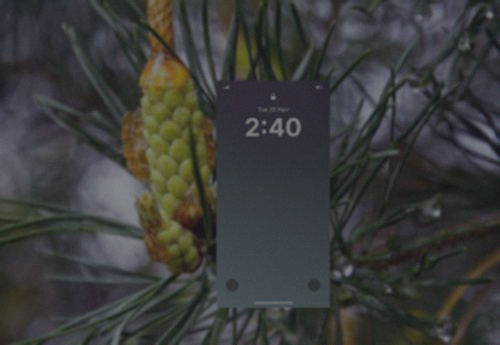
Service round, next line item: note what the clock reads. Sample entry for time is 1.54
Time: 2.40
